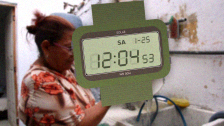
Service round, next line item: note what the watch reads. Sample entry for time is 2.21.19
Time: 12.04.53
